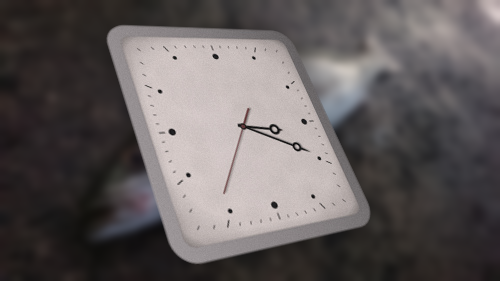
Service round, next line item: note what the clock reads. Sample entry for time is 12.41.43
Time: 3.19.36
